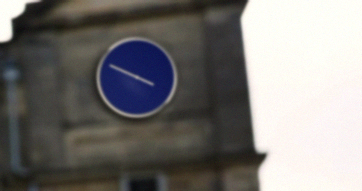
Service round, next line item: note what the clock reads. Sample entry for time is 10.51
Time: 3.49
